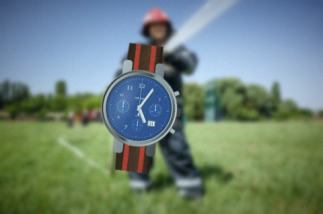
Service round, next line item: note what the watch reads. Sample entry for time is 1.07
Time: 5.05
